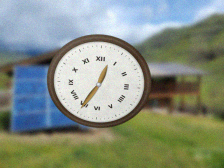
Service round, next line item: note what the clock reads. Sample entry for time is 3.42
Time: 12.35
